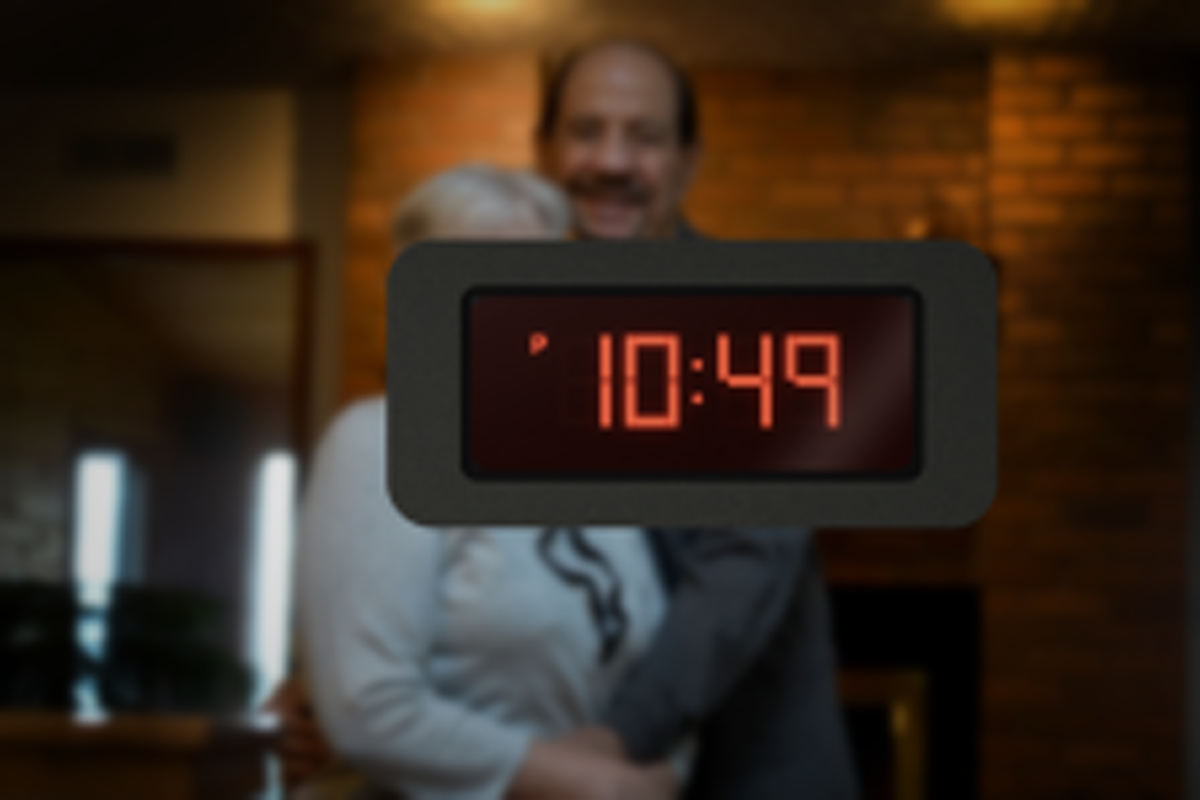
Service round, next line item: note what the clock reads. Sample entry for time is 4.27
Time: 10.49
